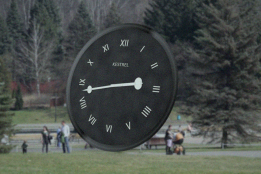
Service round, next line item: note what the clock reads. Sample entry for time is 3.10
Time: 2.43
